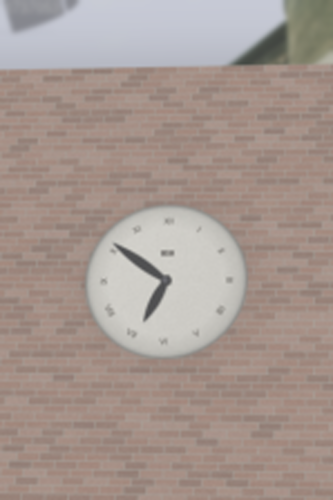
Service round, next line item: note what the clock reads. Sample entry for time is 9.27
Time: 6.51
